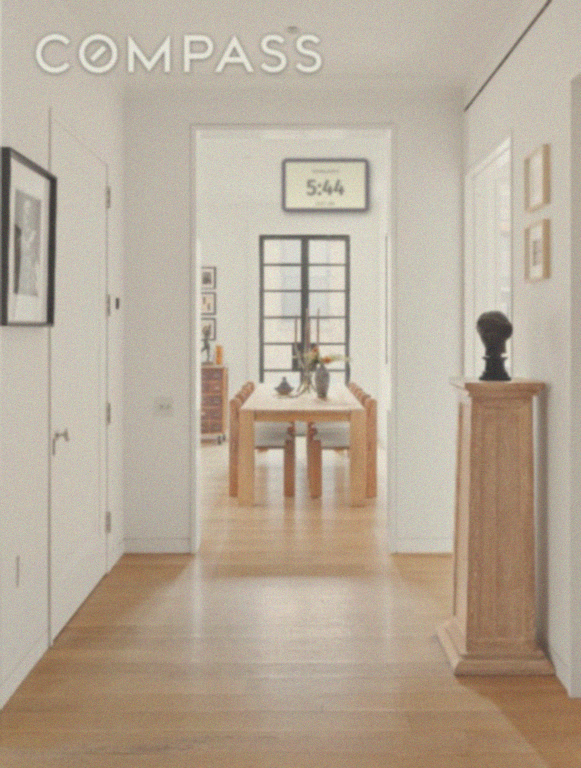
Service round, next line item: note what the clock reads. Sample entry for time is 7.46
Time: 5.44
